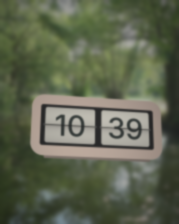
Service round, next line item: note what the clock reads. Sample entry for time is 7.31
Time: 10.39
